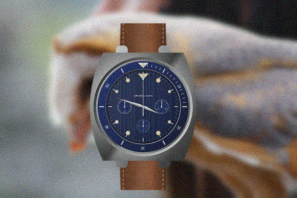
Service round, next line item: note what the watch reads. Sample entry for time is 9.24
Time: 3.48
